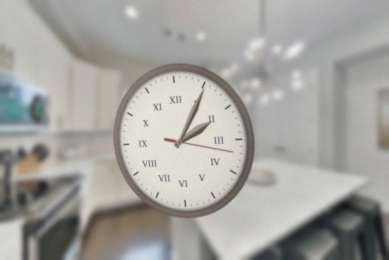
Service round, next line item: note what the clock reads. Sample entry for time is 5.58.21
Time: 2.05.17
